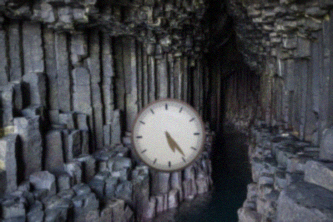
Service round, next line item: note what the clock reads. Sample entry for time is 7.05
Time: 5.24
